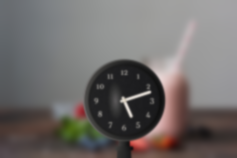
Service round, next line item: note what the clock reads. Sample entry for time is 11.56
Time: 5.12
